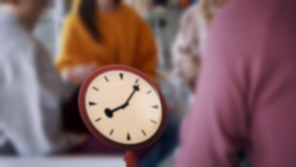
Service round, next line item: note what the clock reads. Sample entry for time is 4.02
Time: 8.06
